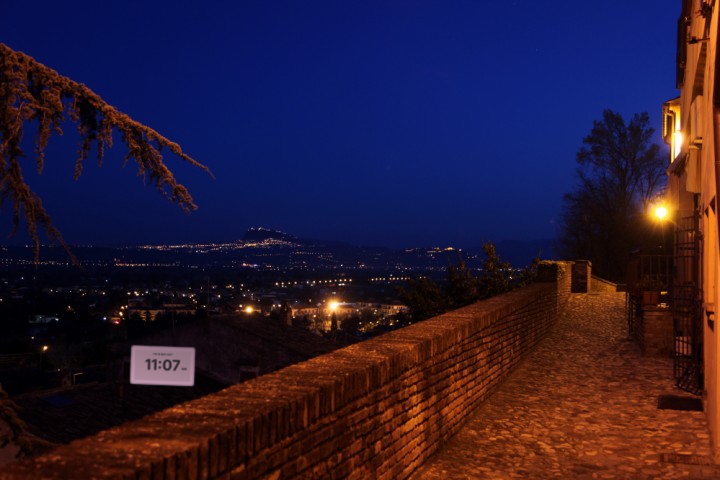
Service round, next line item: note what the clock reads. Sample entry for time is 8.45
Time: 11.07
